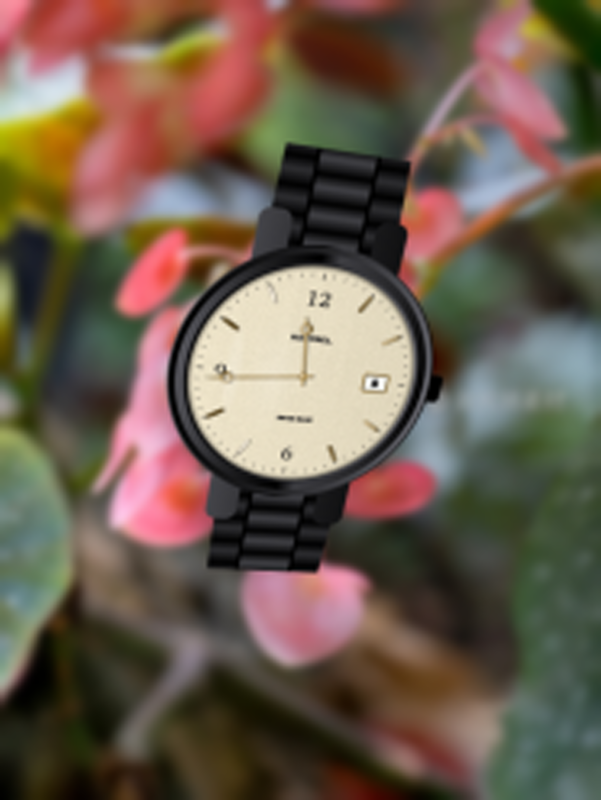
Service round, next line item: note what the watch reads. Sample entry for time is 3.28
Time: 11.44
